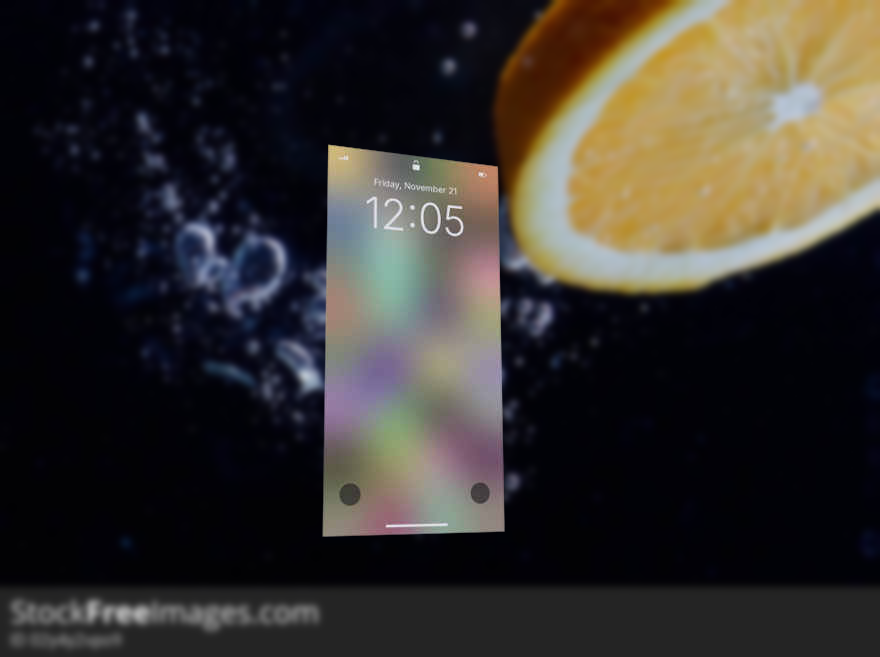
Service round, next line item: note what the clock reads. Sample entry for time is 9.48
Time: 12.05
